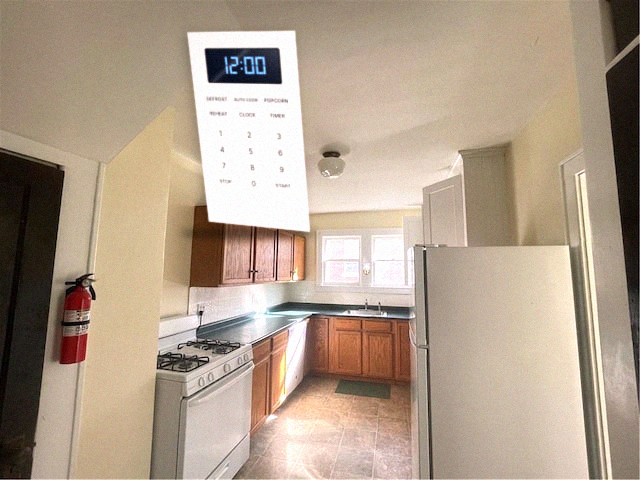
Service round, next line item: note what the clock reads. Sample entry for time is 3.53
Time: 12.00
